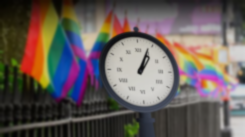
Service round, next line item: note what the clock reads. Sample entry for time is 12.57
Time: 1.04
